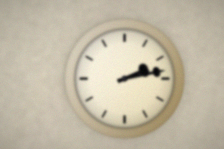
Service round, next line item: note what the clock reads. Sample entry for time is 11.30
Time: 2.13
